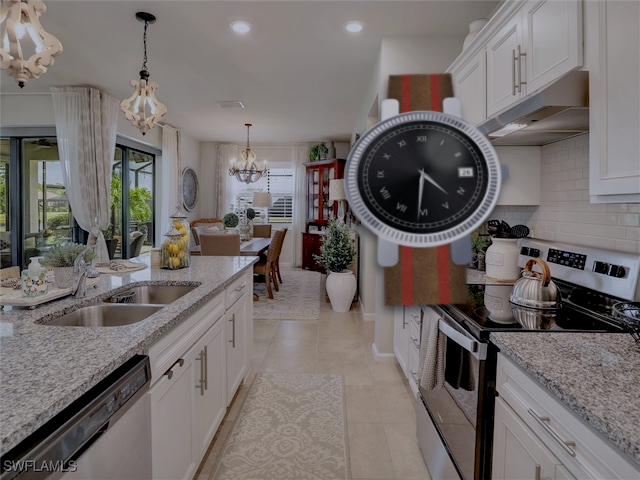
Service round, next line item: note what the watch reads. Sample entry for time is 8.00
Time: 4.31
